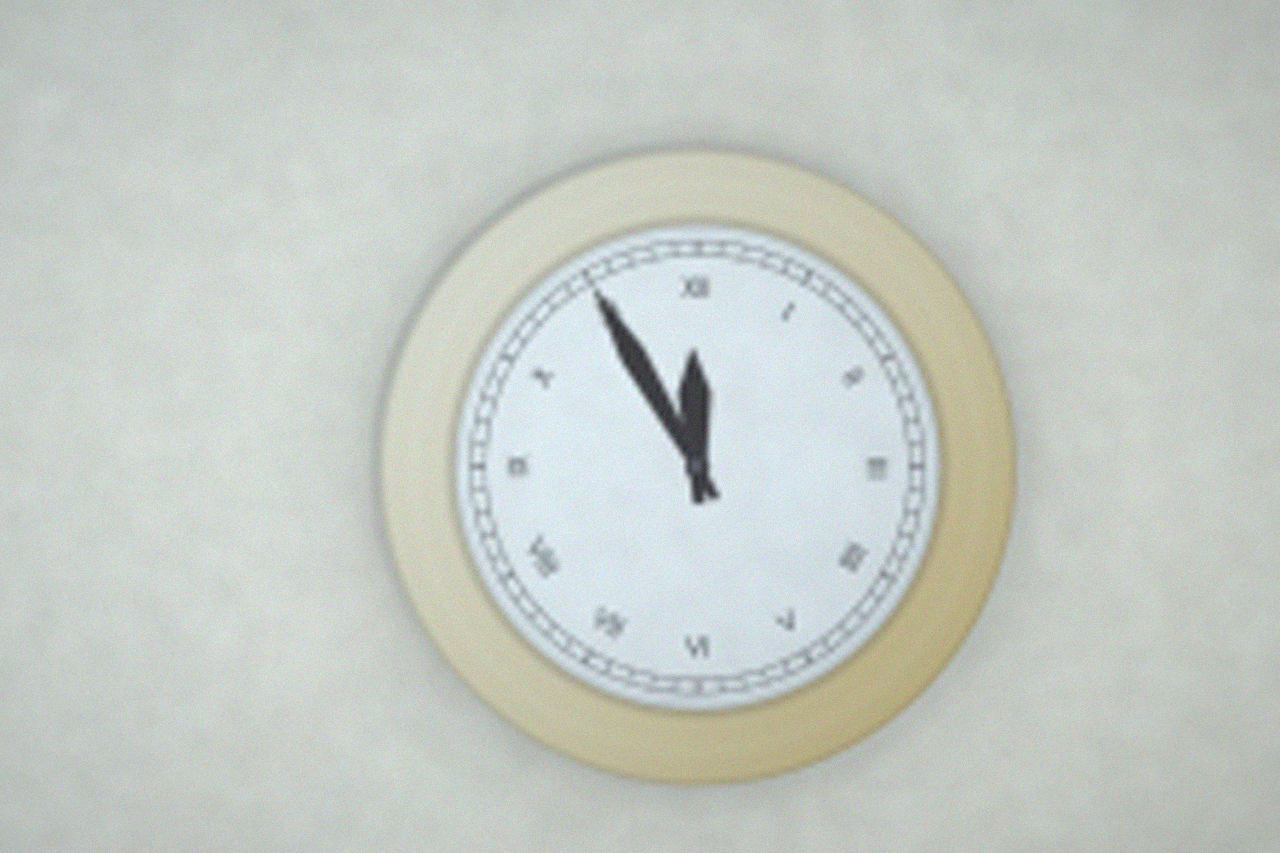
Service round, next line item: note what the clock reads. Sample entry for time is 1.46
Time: 11.55
